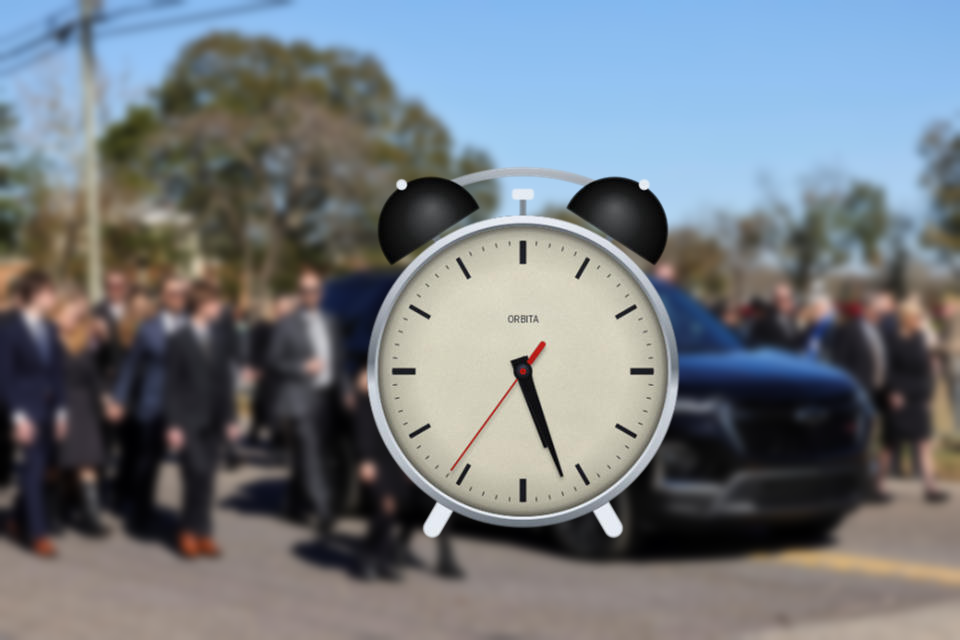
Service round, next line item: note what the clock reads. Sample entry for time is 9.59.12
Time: 5.26.36
